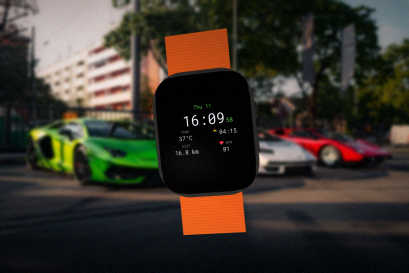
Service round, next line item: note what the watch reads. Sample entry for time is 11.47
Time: 16.09
